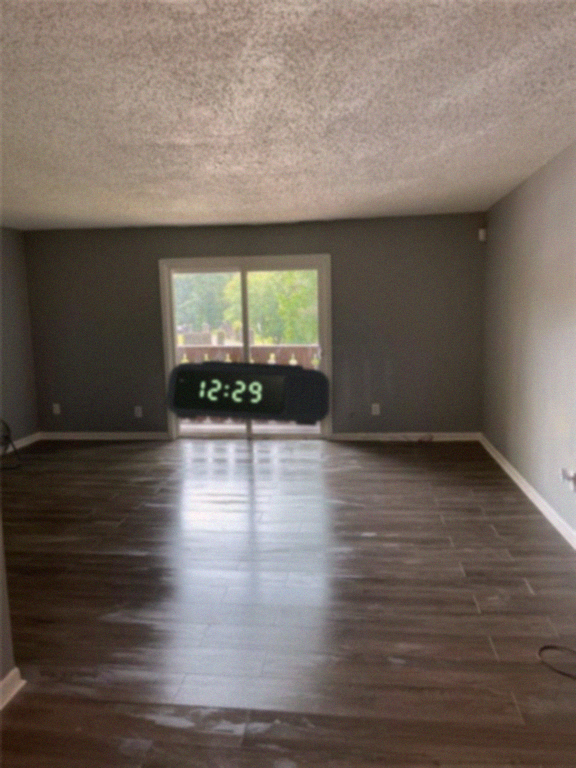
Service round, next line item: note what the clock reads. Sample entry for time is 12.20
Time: 12.29
